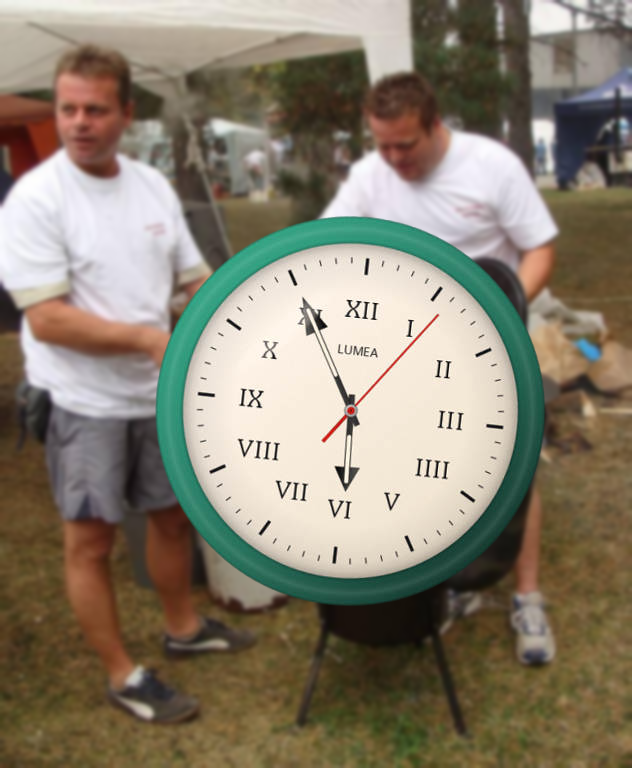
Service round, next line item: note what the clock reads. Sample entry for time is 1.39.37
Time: 5.55.06
